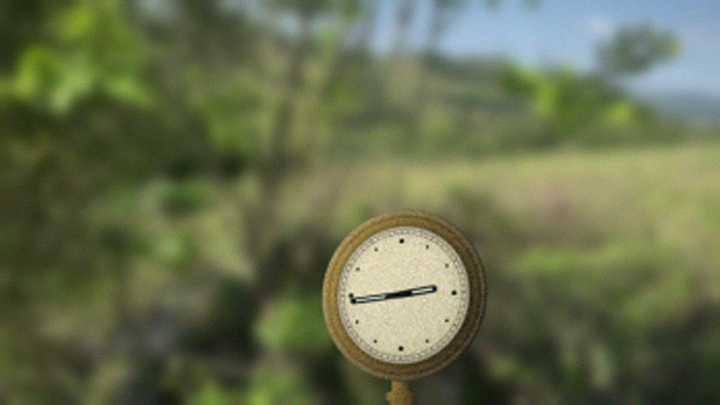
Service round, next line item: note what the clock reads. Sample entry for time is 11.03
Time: 2.44
